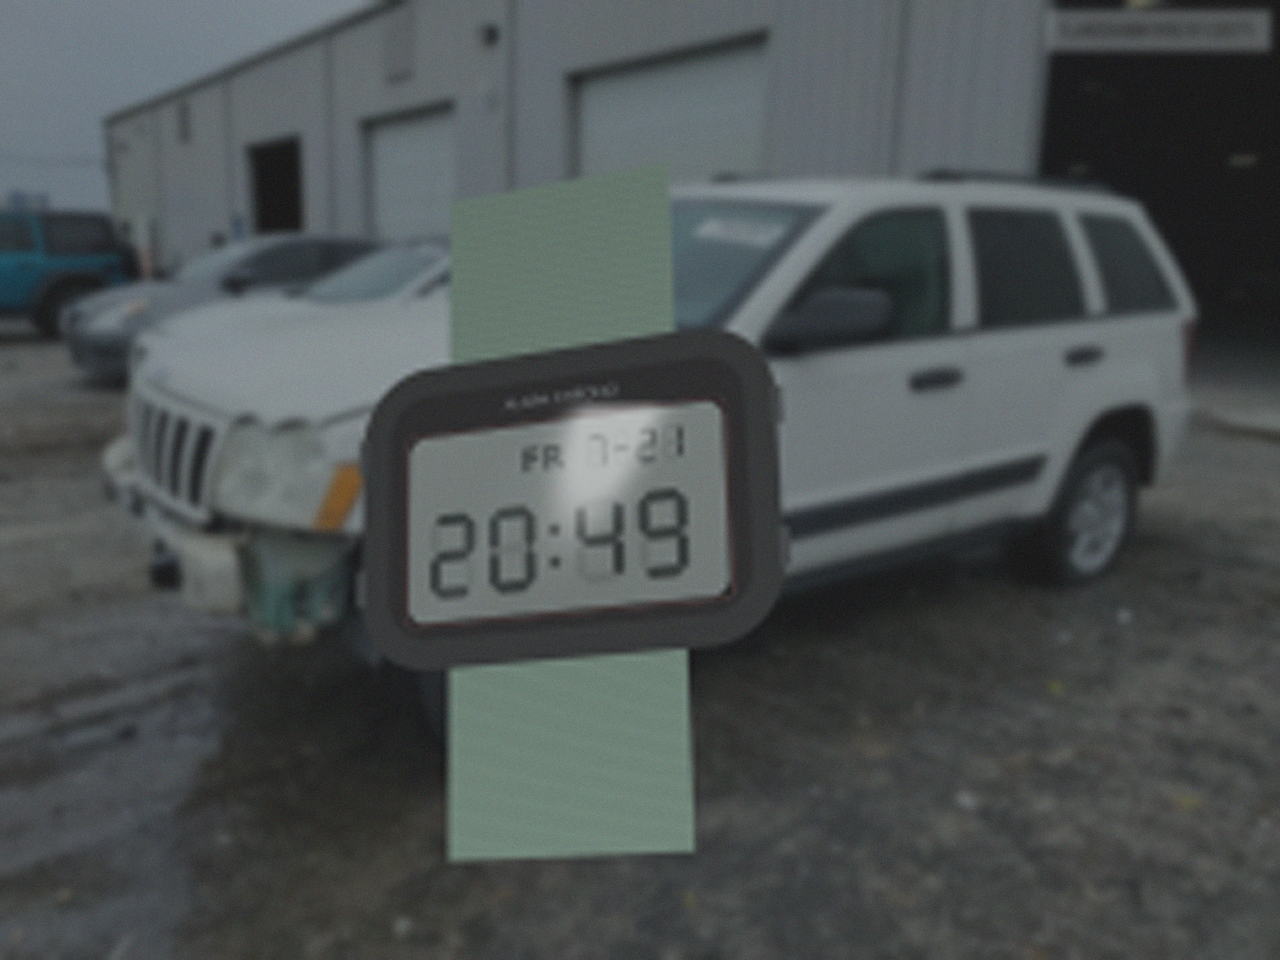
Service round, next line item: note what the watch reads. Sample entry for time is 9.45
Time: 20.49
